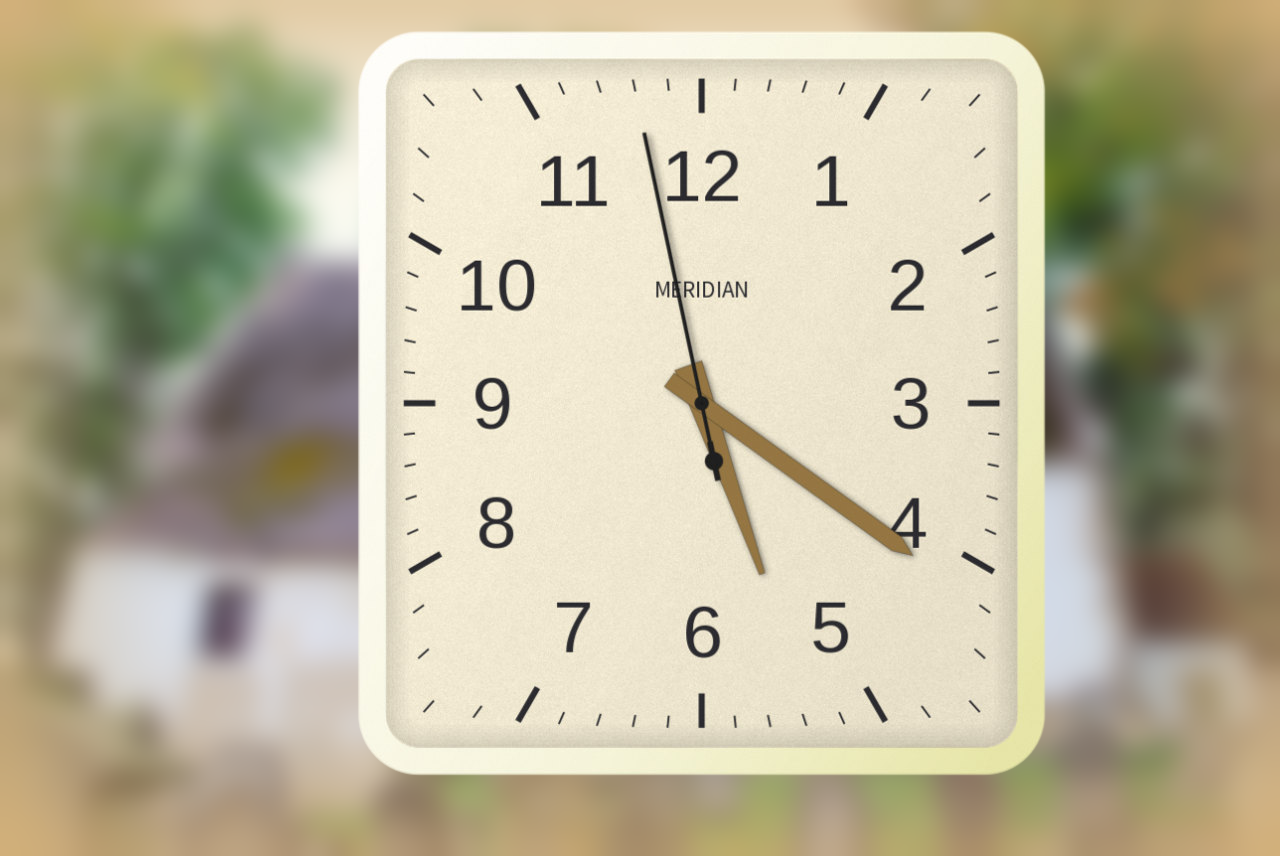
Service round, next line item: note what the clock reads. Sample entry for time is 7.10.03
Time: 5.20.58
